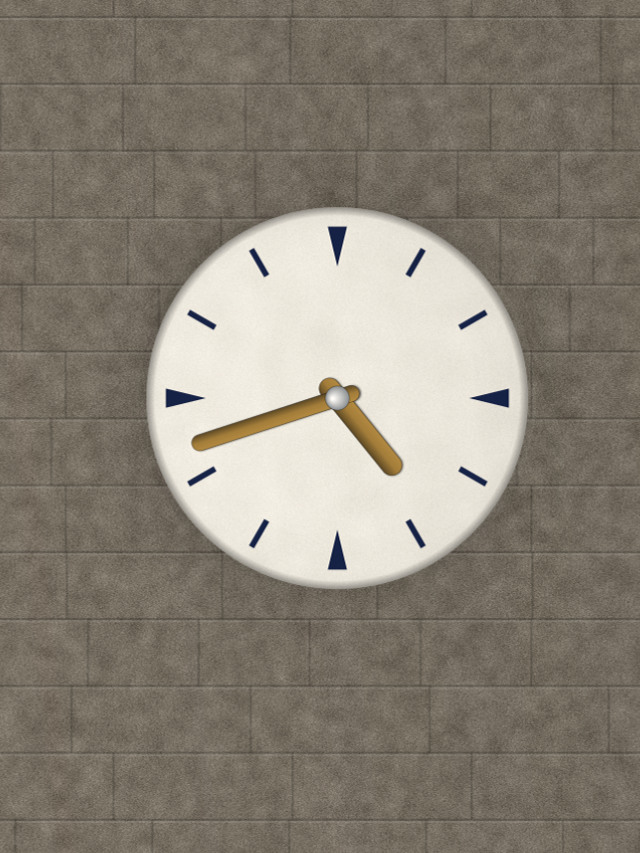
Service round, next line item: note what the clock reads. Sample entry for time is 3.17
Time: 4.42
